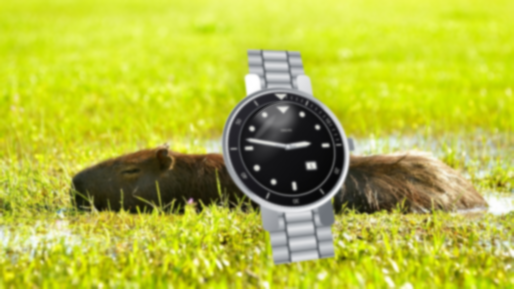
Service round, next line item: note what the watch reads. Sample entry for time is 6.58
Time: 2.47
